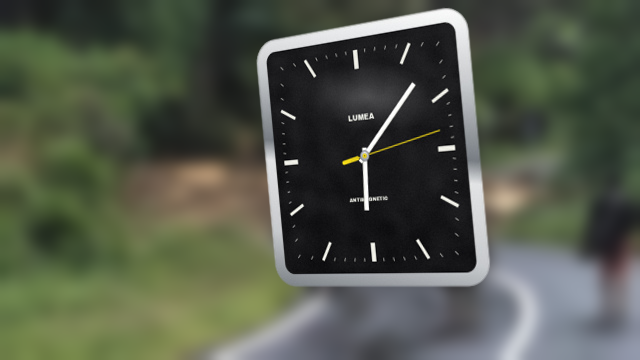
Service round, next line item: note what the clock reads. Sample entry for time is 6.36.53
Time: 6.07.13
